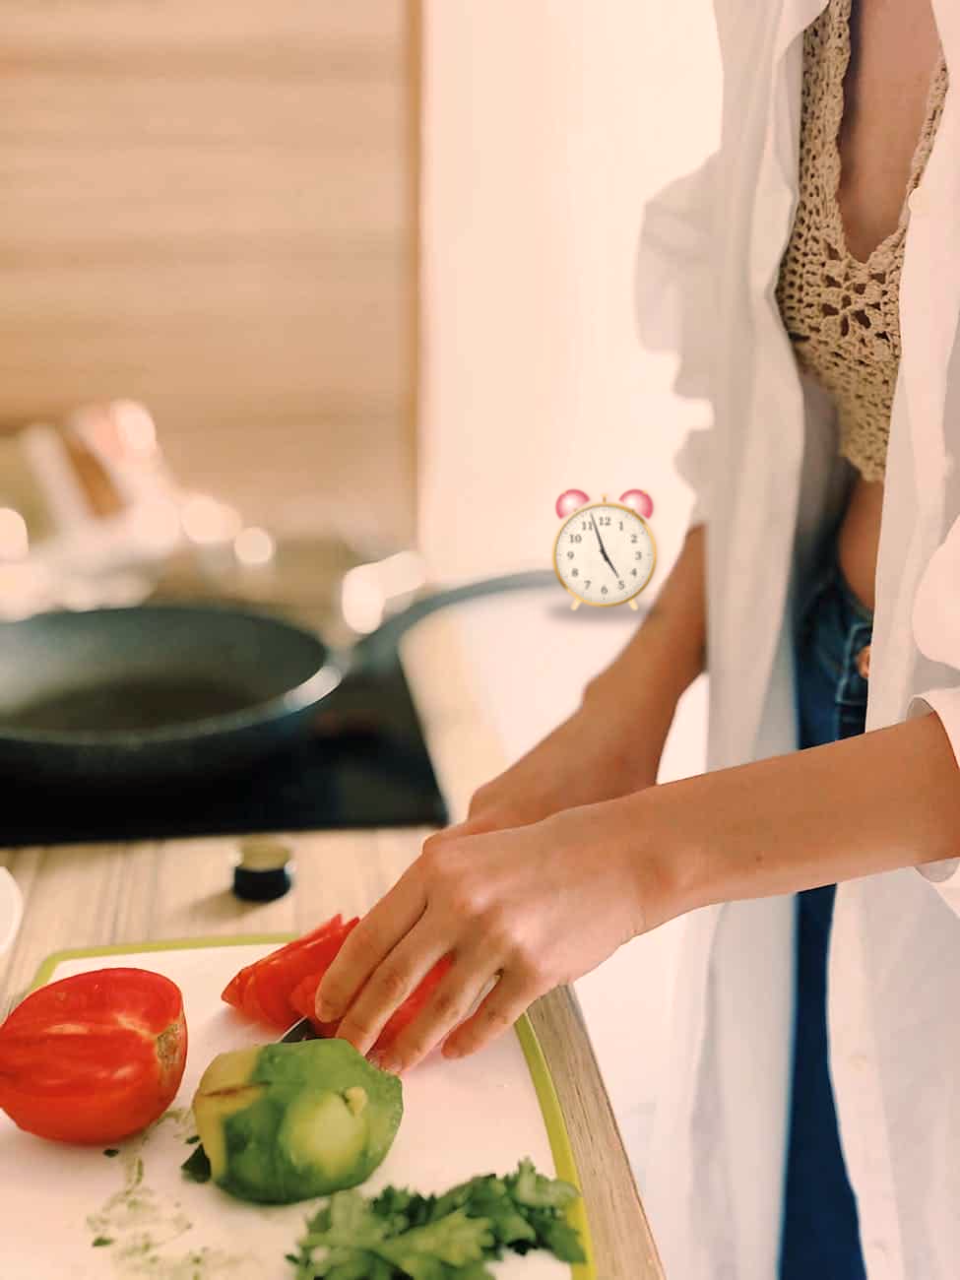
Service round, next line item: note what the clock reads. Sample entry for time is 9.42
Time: 4.57
